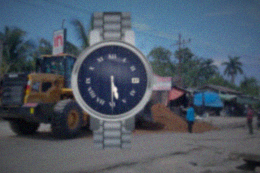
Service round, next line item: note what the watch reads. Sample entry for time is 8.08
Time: 5.30
